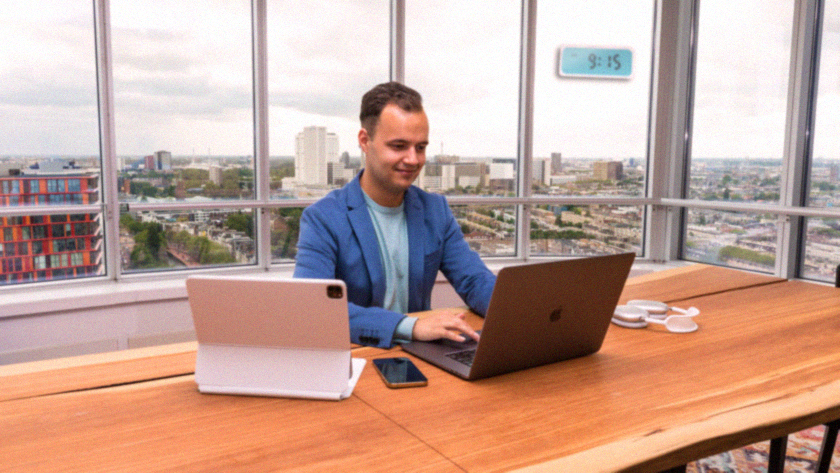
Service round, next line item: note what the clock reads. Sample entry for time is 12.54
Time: 9.15
